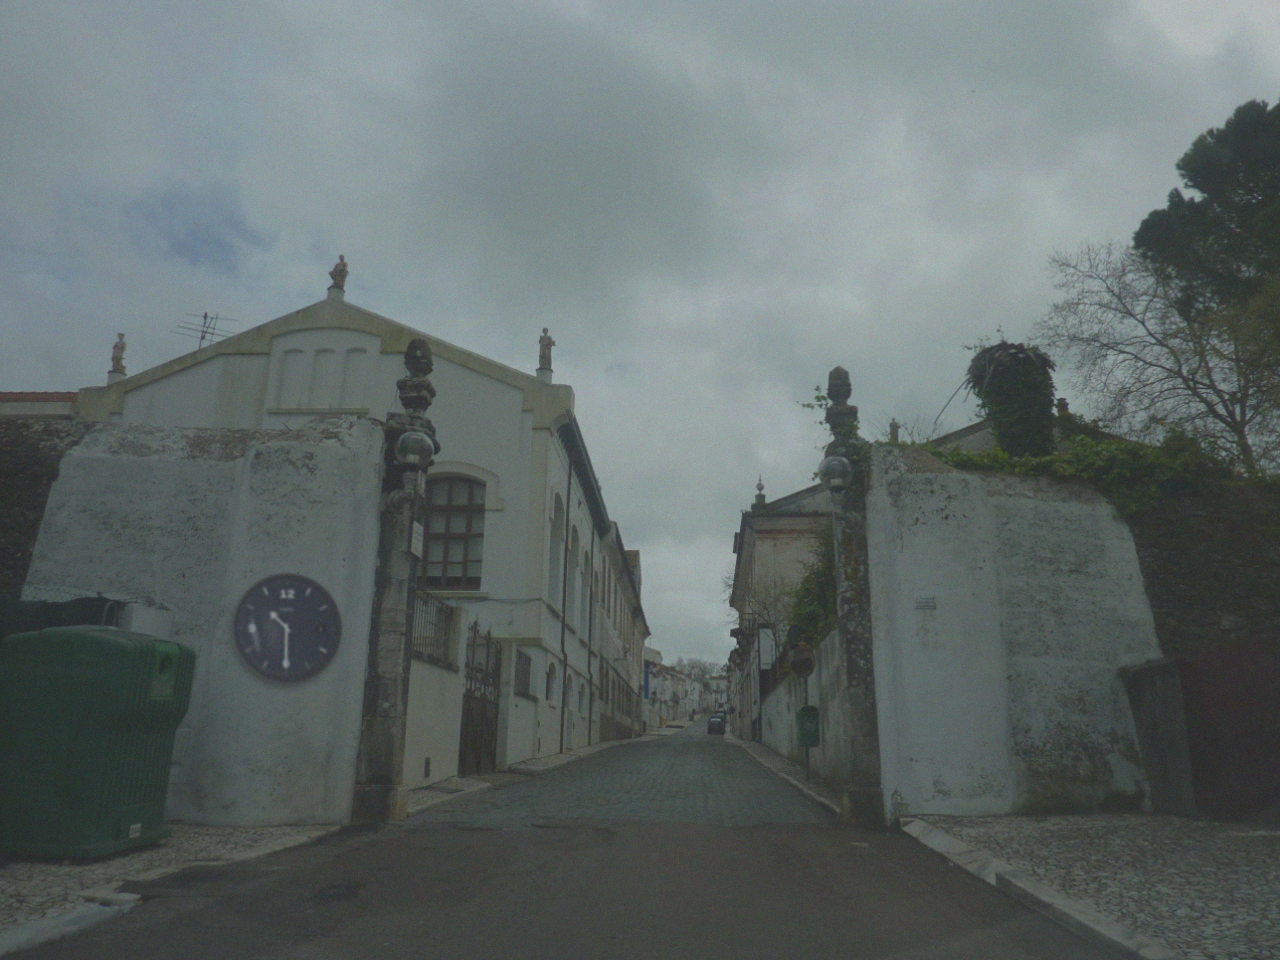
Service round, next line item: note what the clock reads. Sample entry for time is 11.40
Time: 10.30
